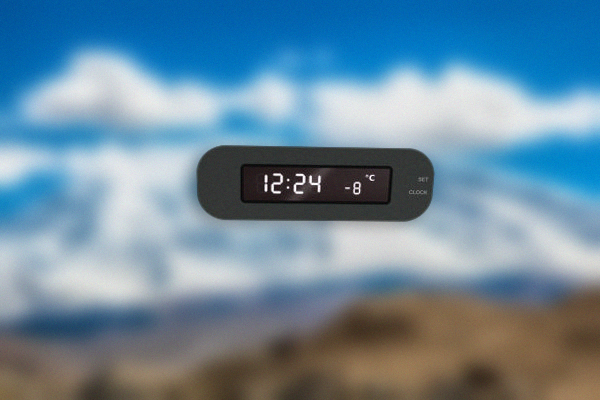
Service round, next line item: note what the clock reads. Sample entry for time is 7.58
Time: 12.24
